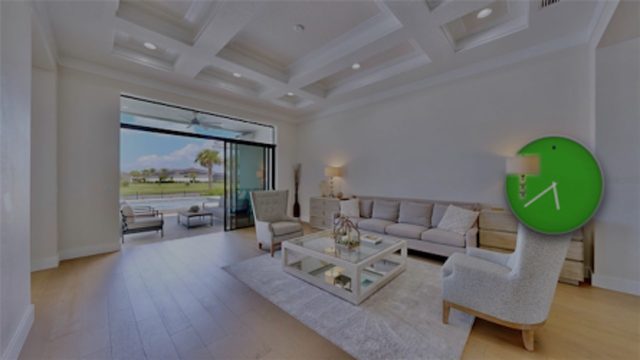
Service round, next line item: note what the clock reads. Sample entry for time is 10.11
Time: 5.39
